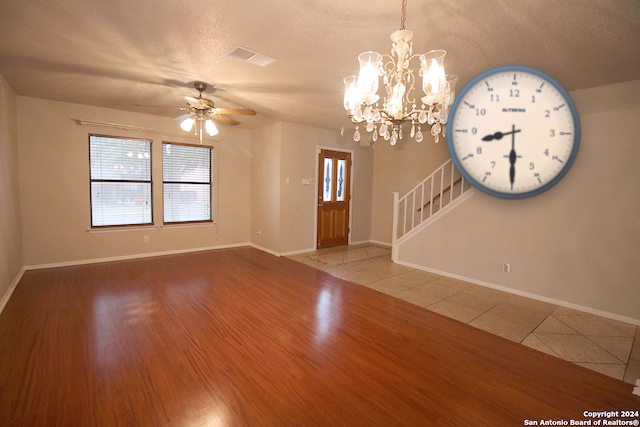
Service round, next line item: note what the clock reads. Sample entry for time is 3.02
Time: 8.30
